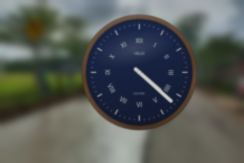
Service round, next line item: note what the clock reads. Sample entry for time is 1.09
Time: 4.22
